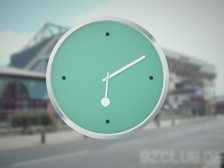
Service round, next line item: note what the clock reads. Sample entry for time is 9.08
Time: 6.10
